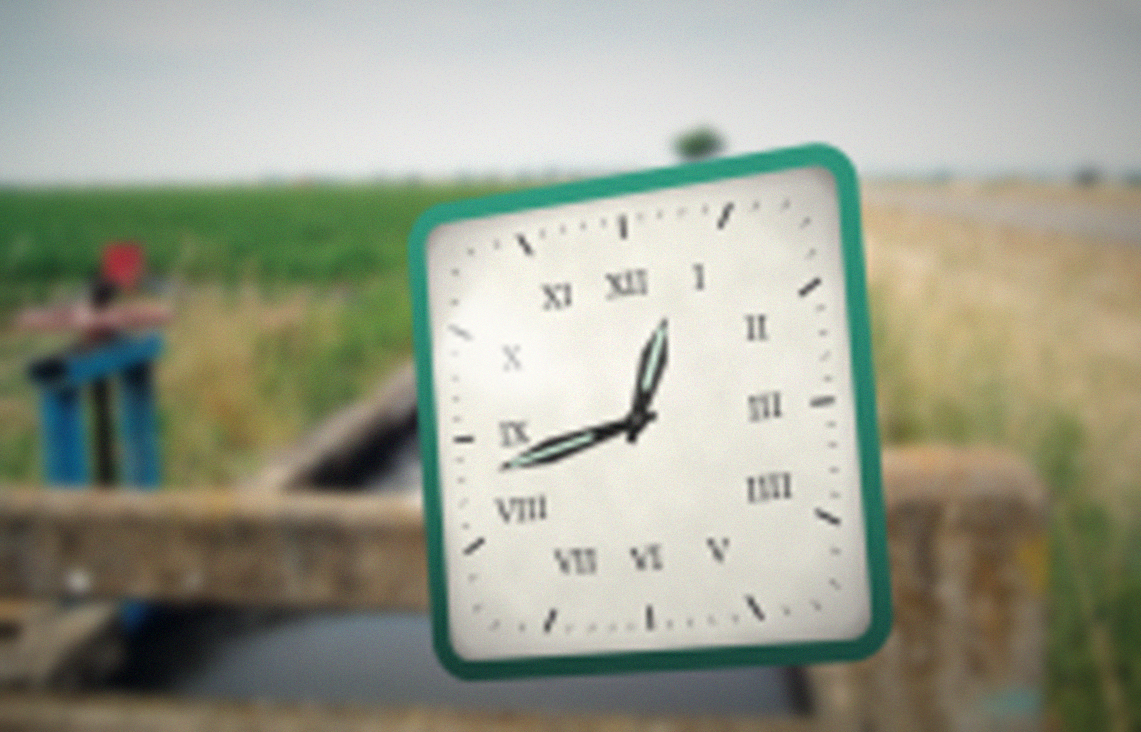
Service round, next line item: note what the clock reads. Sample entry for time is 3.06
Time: 12.43
